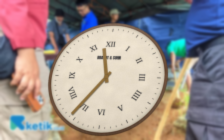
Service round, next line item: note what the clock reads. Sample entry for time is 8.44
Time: 11.36
